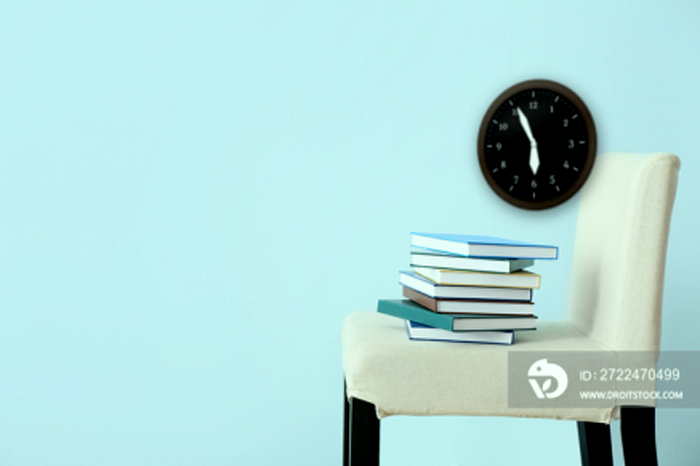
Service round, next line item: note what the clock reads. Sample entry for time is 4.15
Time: 5.56
